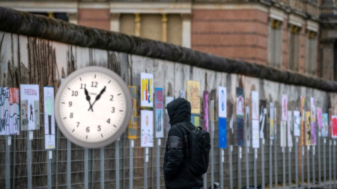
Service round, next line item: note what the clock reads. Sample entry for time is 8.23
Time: 11.05
